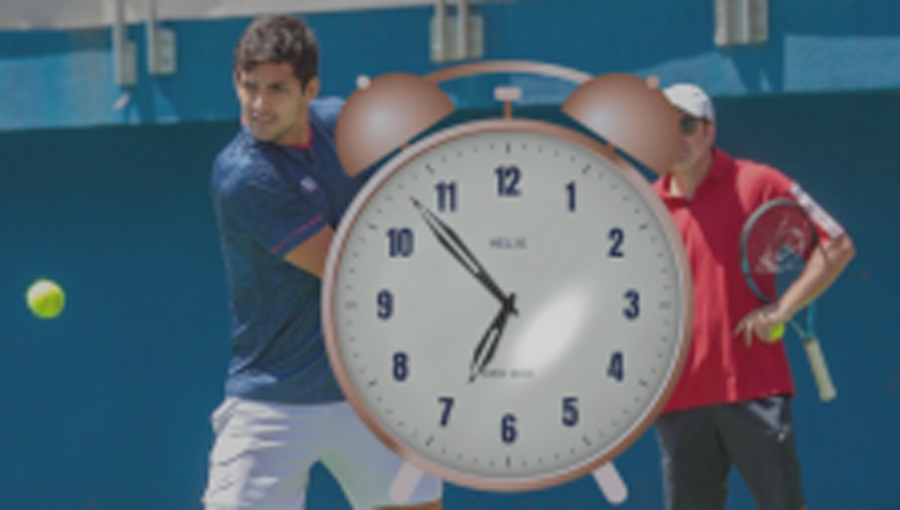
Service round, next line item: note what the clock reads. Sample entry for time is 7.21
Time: 6.53
